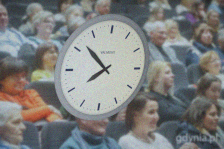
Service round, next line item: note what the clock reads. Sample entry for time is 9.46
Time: 7.52
